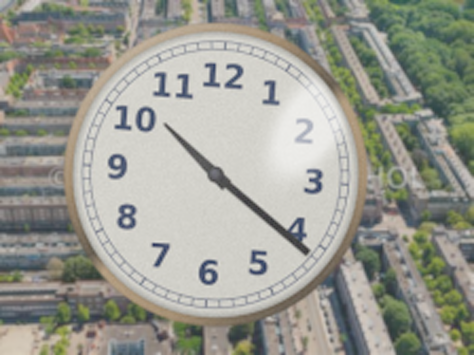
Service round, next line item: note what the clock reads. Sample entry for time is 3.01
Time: 10.21
